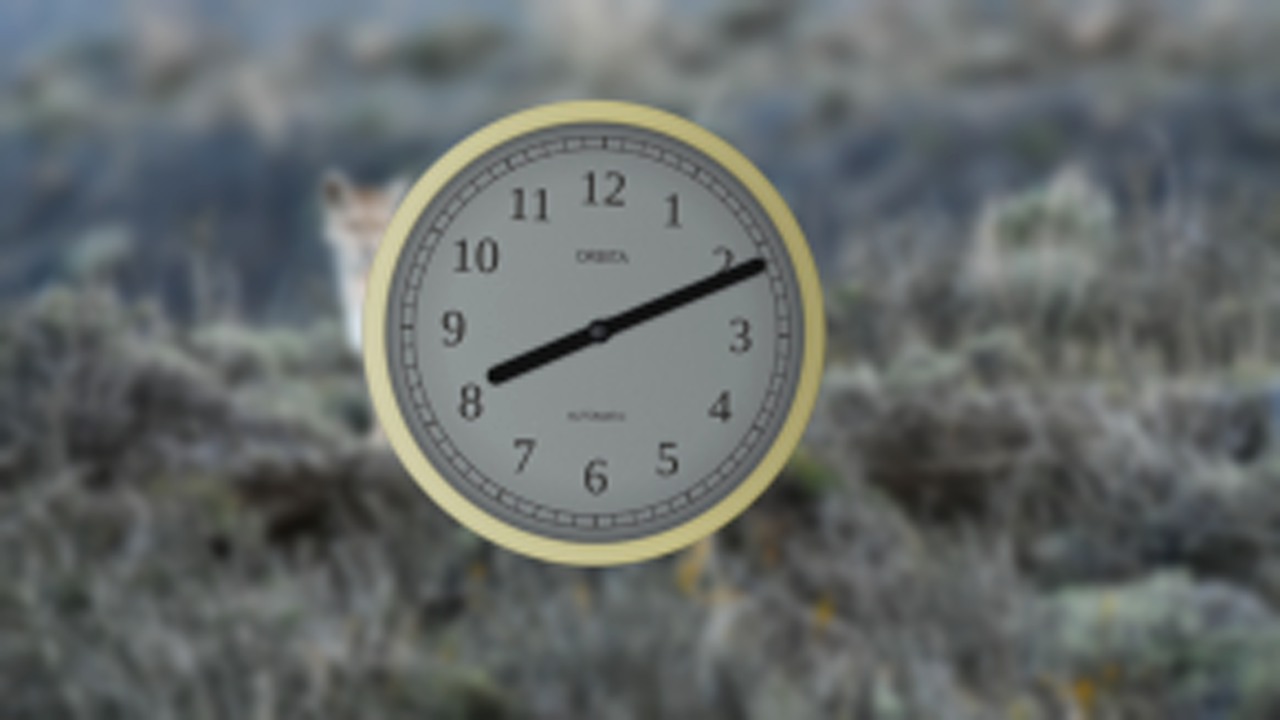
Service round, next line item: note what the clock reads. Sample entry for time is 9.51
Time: 8.11
